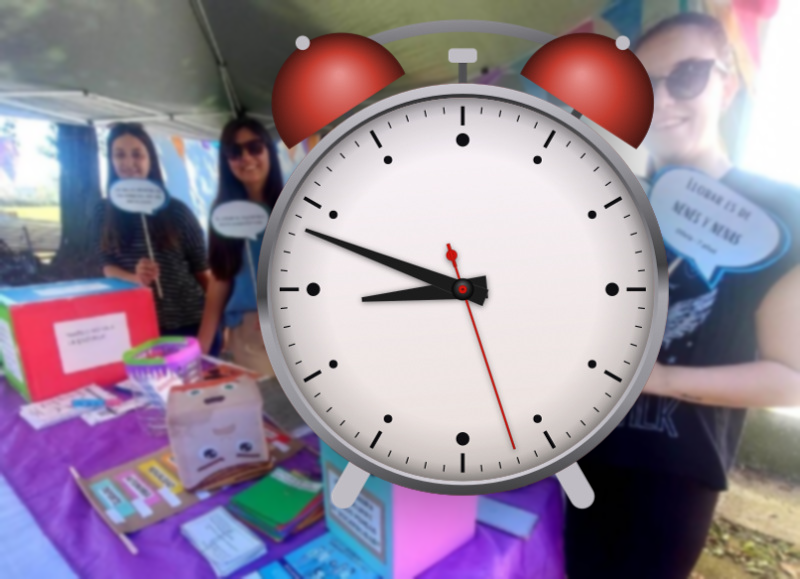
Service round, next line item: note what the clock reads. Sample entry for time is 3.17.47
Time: 8.48.27
